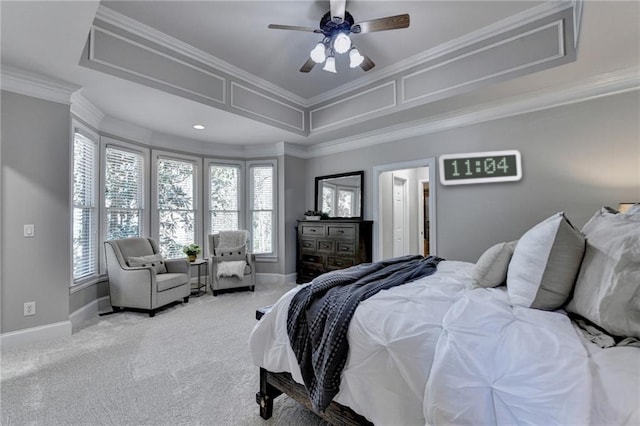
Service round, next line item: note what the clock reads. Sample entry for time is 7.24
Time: 11.04
